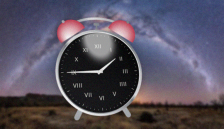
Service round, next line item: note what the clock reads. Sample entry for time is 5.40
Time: 1.45
